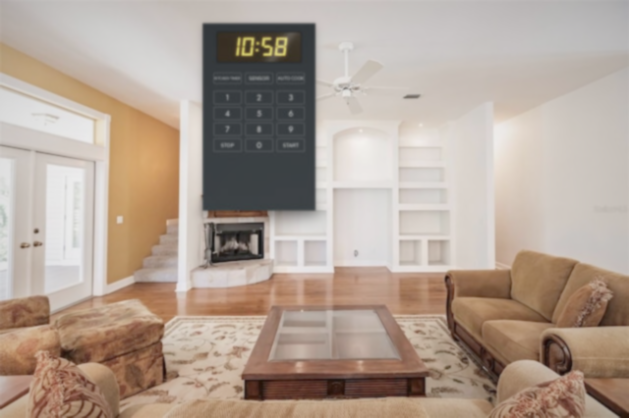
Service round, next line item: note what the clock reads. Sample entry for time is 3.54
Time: 10.58
